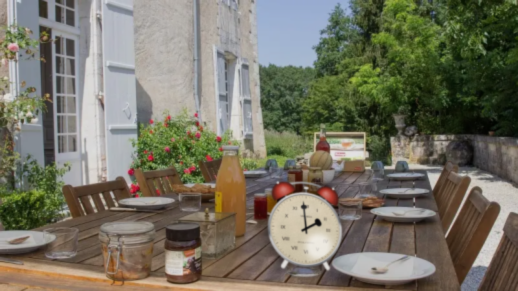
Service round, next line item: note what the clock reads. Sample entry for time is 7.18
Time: 1.59
